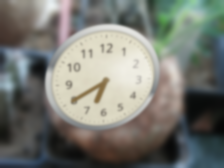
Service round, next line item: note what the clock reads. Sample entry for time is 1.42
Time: 6.40
